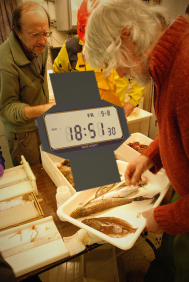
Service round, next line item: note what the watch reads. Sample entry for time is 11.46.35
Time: 18.51.30
